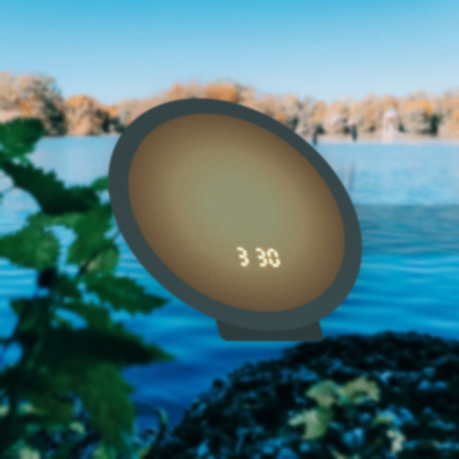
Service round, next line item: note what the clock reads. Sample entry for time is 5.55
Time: 3.30
